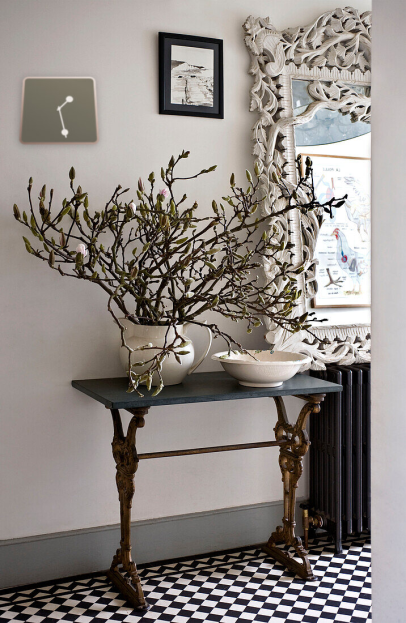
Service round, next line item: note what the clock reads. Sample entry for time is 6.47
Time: 1.28
